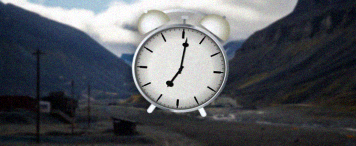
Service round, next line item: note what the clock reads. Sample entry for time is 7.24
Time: 7.01
